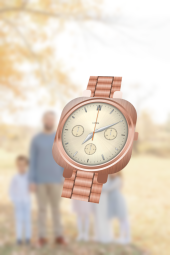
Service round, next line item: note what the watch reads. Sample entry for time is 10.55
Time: 7.10
